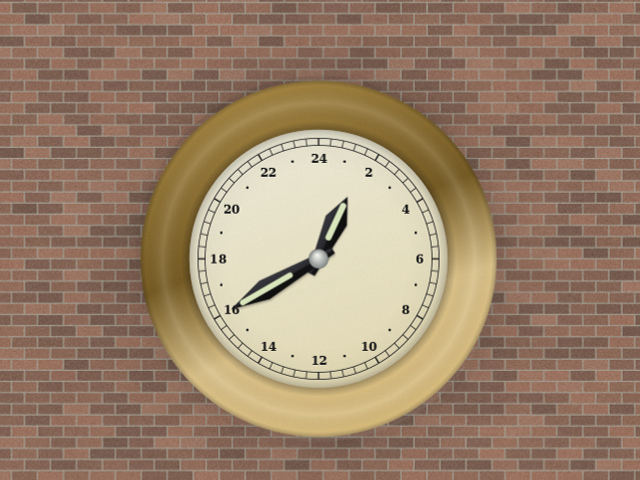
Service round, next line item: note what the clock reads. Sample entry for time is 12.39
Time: 1.40
